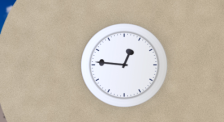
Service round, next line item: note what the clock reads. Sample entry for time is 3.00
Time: 12.46
